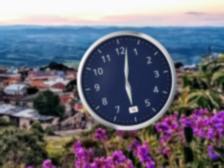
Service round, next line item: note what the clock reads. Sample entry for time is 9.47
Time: 6.02
